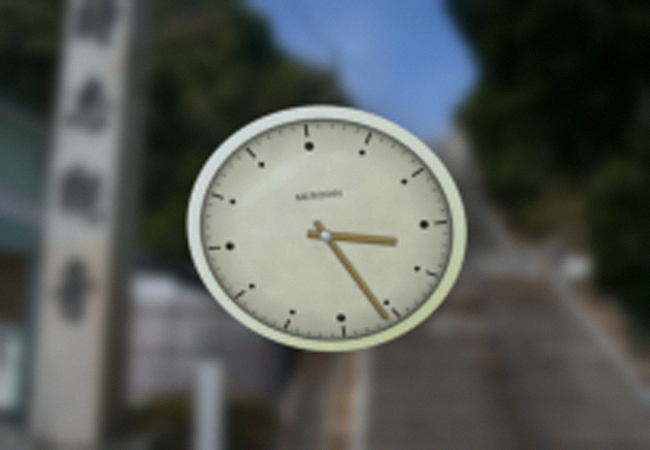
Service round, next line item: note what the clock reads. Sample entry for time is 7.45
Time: 3.26
